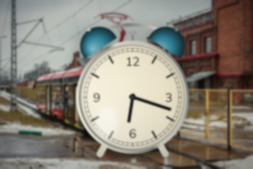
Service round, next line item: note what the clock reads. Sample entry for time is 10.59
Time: 6.18
